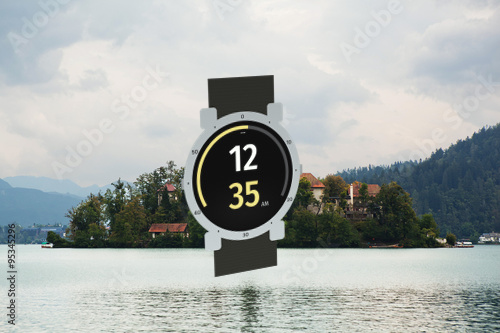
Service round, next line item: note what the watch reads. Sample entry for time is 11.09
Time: 12.35
